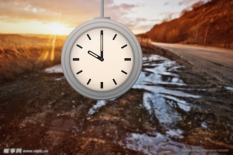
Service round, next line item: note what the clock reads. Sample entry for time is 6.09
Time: 10.00
